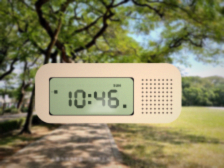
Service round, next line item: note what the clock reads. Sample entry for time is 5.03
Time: 10.46
